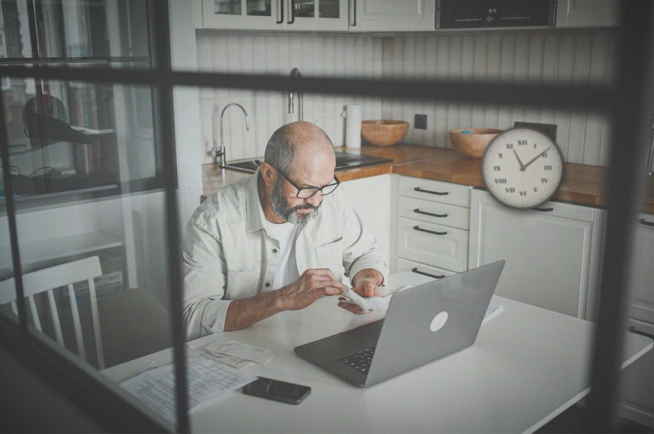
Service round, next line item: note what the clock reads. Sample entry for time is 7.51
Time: 11.09
